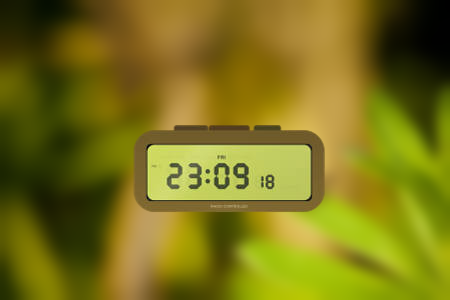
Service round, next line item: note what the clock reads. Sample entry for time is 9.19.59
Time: 23.09.18
